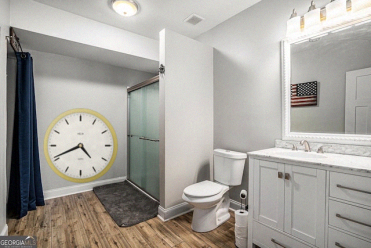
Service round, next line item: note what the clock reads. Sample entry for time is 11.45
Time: 4.41
